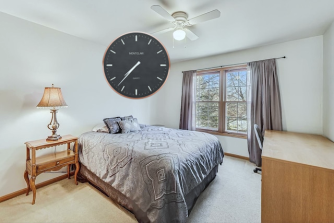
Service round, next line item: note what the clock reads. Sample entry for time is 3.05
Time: 7.37
